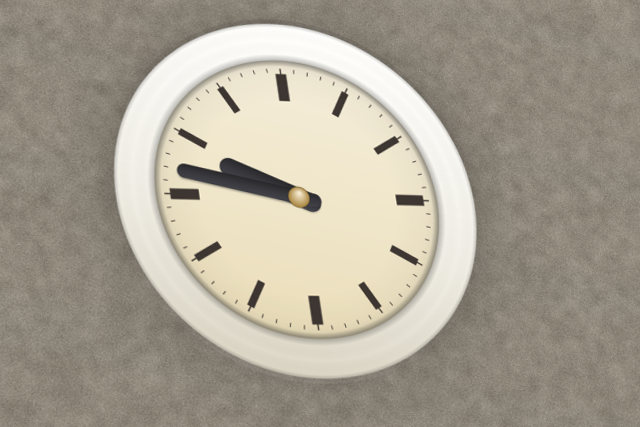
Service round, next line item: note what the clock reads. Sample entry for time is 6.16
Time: 9.47
